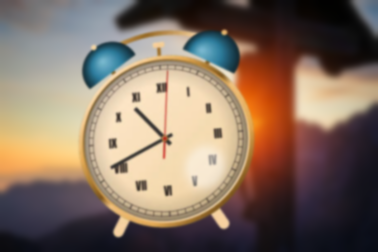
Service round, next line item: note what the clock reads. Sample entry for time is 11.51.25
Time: 10.41.01
